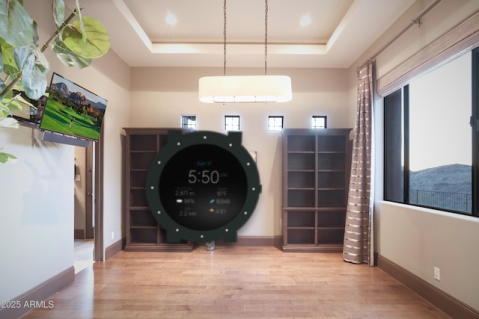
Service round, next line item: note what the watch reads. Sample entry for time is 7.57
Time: 5.50
